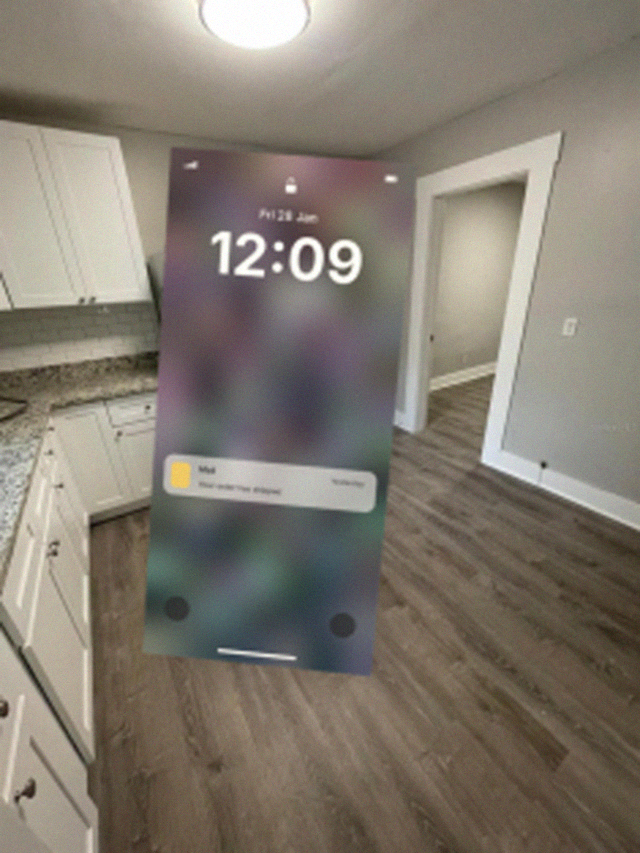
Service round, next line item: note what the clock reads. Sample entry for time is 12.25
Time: 12.09
